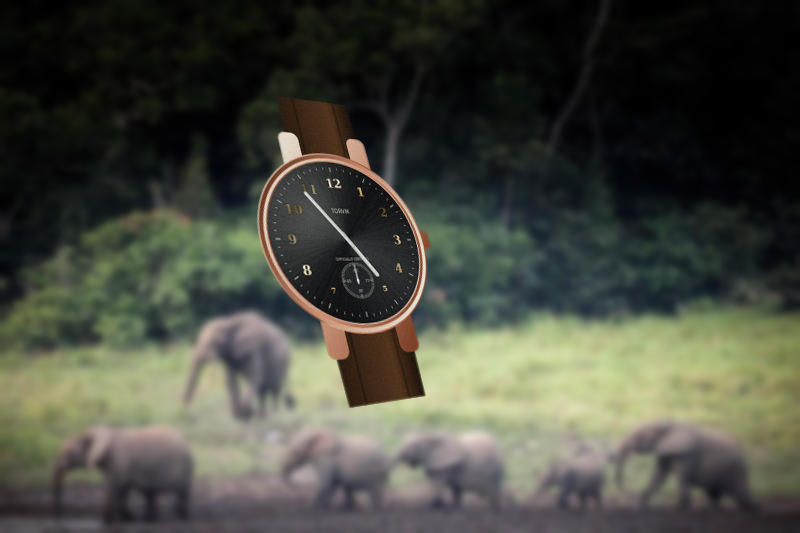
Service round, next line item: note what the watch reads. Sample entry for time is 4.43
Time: 4.54
